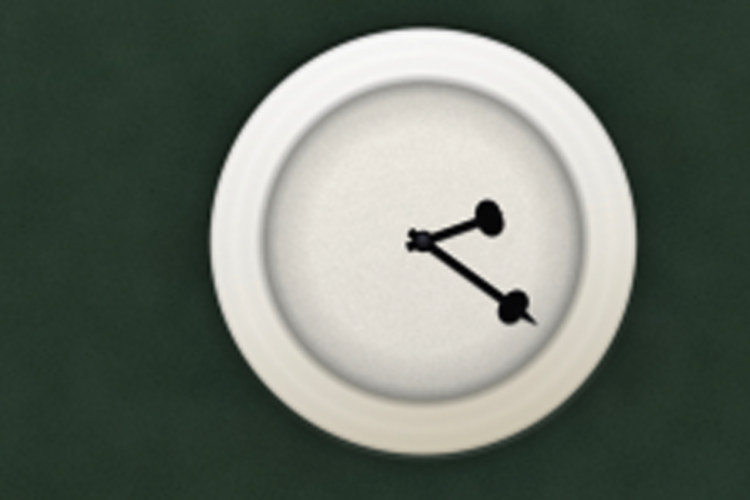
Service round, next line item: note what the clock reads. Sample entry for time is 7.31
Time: 2.21
